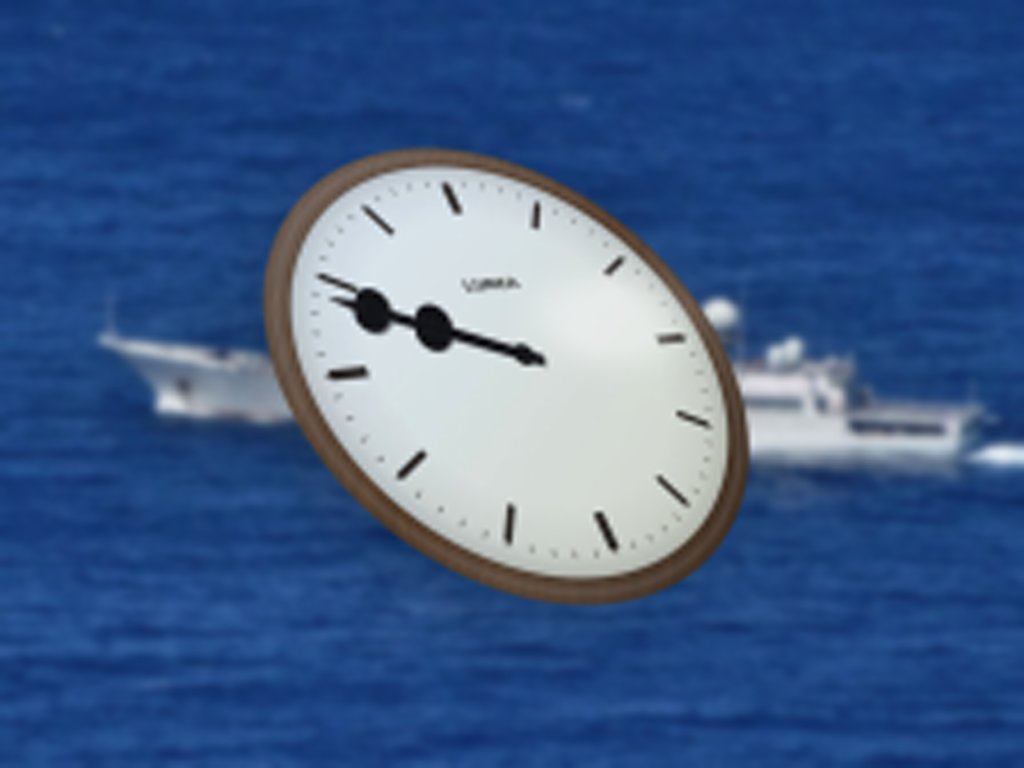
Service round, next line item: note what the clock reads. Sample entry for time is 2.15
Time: 9.49
